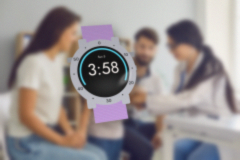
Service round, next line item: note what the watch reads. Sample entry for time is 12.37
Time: 3.58
